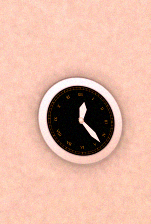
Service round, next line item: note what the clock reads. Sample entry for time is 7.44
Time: 12.23
